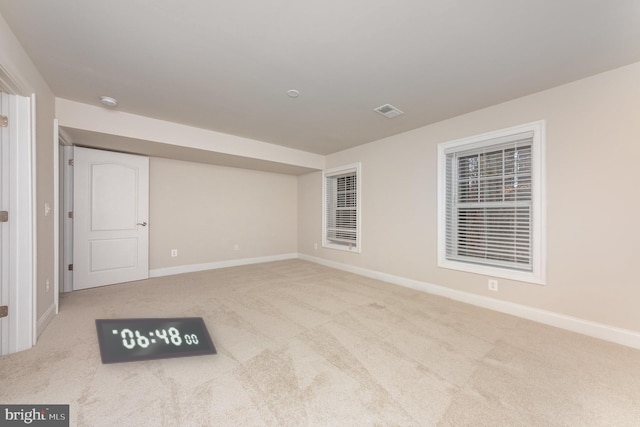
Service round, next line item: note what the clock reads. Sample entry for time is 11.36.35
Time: 6.48.00
